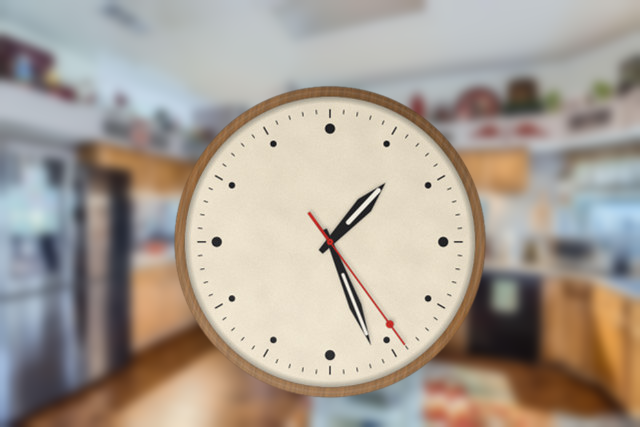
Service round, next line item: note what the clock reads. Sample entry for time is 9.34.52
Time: 1.26.24
